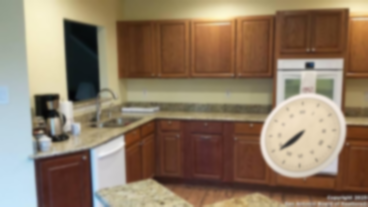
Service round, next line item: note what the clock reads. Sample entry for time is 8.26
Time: 7.39
